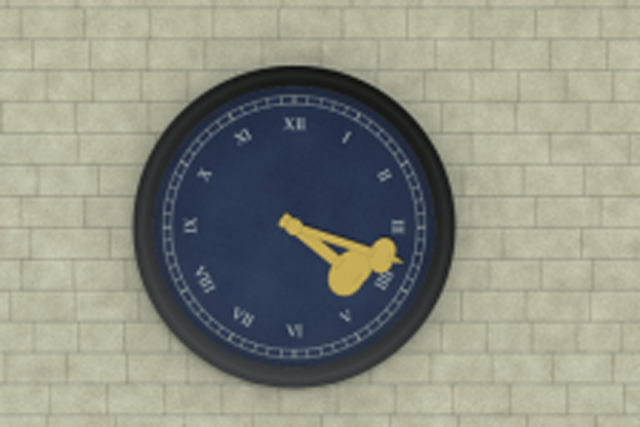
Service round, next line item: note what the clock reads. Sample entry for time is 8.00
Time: 4.18
